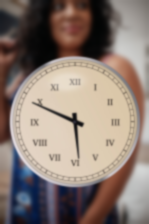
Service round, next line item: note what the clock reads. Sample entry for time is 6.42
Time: 5.49
